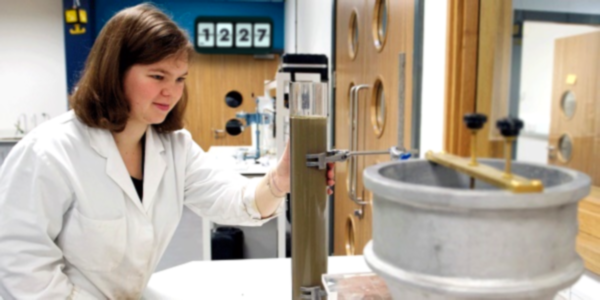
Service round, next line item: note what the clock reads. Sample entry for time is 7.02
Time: 12.27
